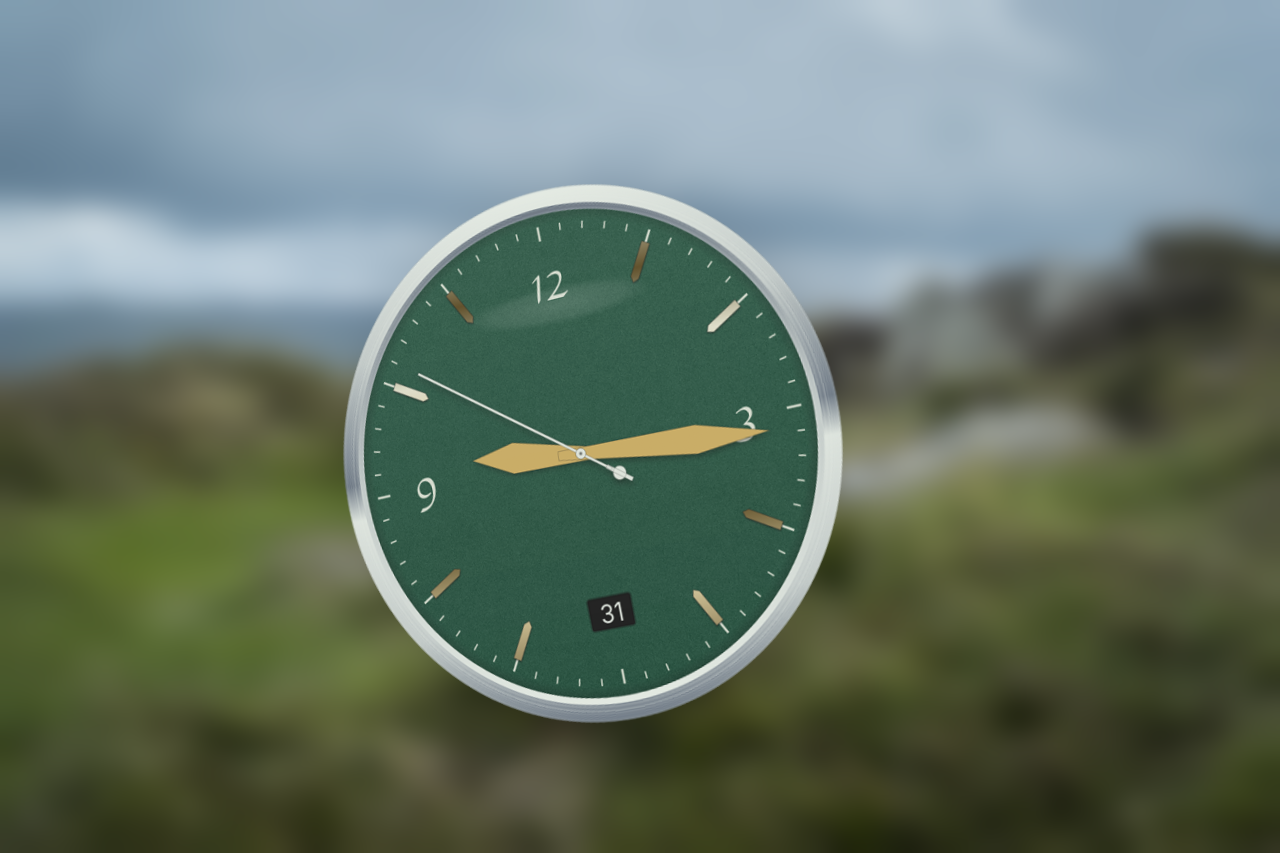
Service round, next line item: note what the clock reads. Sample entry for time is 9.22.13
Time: 9.15.51
